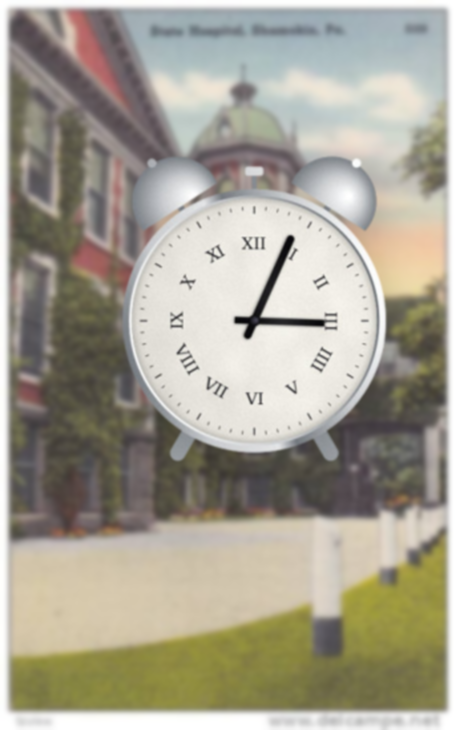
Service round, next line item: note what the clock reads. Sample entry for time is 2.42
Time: 3.04
